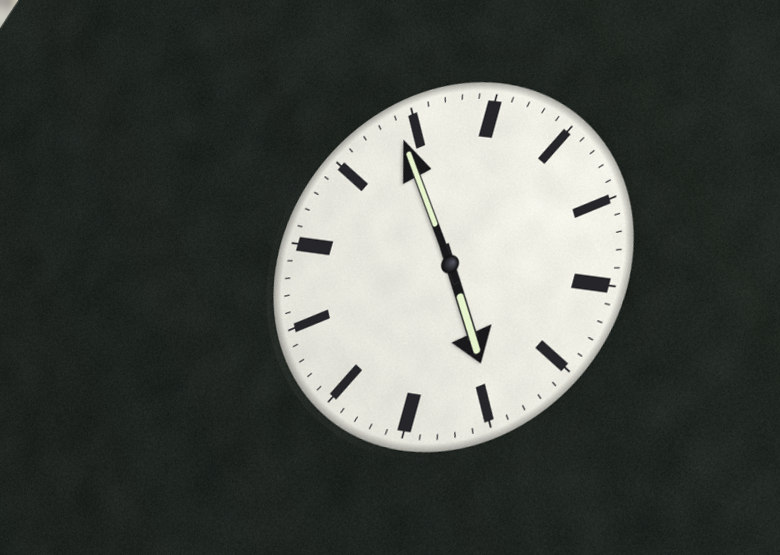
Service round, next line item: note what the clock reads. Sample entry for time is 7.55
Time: 4.54
